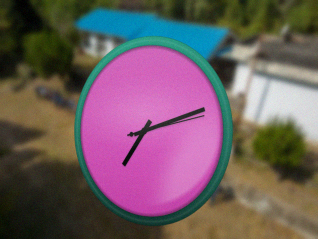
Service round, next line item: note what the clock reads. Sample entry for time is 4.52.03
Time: 7.12.13
